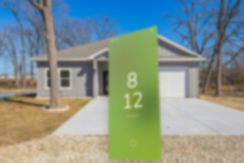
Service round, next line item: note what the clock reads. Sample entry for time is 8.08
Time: 8.12
